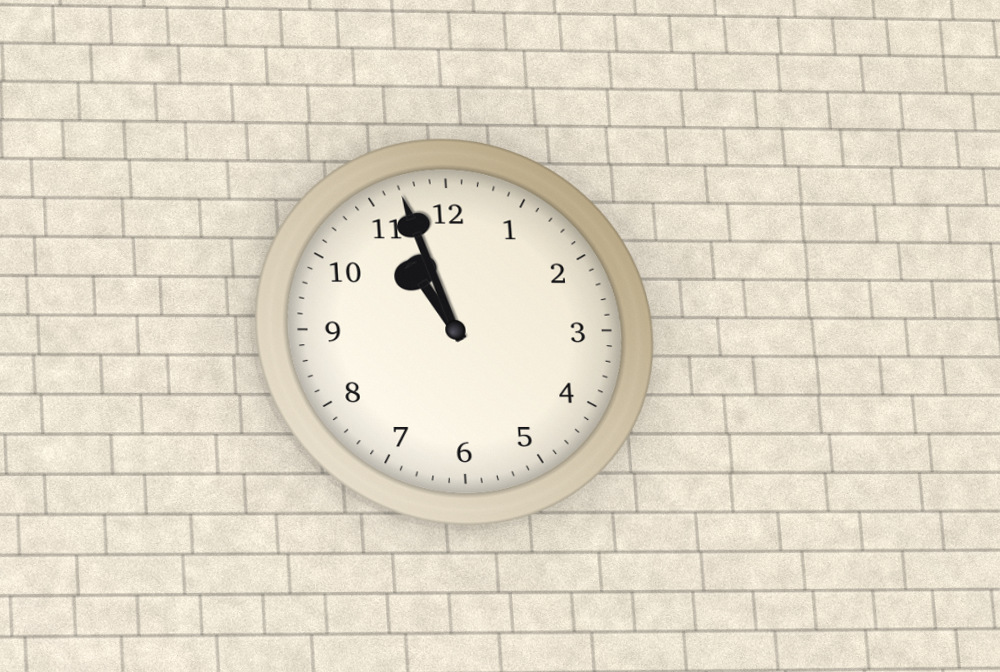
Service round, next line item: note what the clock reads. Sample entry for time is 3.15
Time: 10.57
